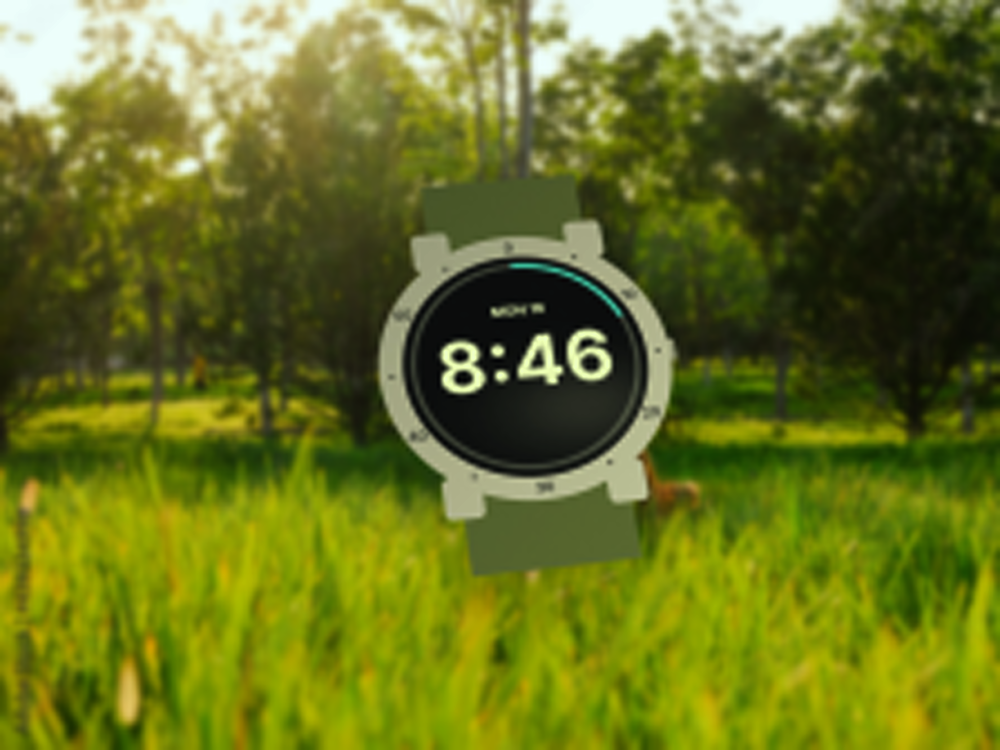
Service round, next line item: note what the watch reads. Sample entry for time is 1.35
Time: 8.46
